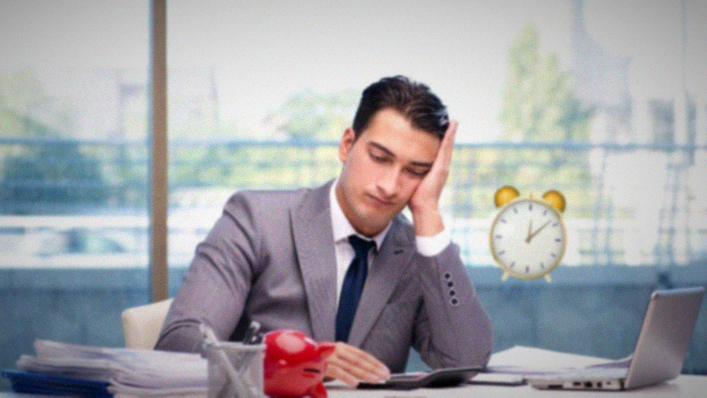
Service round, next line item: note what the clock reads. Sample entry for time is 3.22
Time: 12.08
